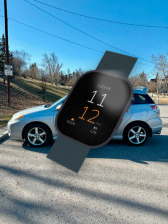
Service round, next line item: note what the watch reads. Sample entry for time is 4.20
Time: 11.12
